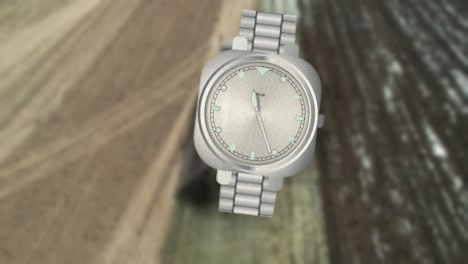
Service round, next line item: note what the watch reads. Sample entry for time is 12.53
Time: 11.26
